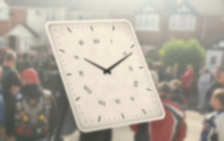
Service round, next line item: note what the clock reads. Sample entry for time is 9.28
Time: 10.11
